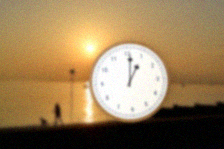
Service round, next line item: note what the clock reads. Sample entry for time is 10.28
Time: 1.01
